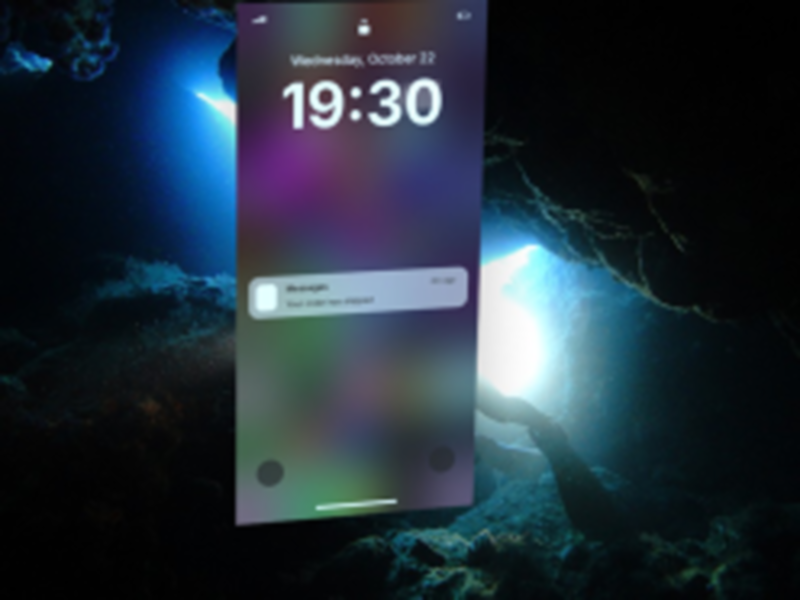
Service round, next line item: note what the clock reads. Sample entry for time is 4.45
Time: 19.30
